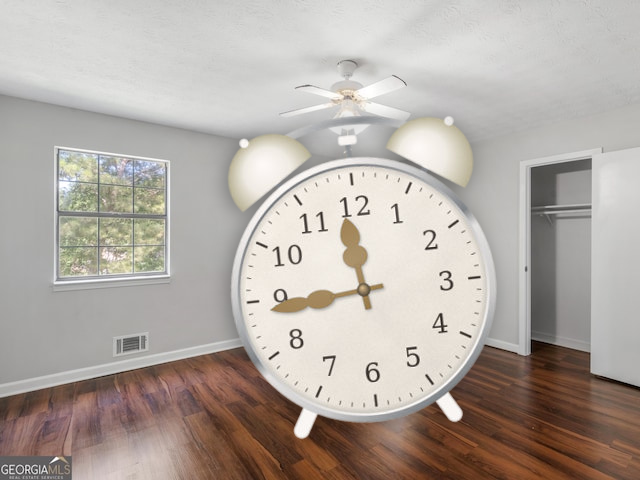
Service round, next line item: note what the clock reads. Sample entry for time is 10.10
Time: 11.44
